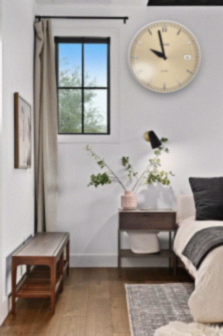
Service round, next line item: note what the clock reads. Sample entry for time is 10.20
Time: 9.58
